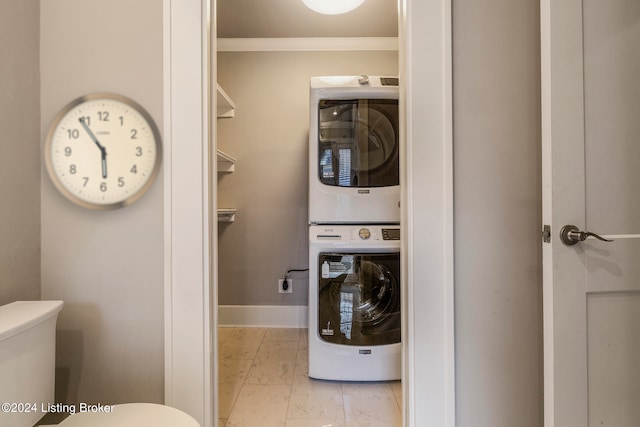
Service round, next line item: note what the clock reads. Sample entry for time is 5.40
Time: 5.54
